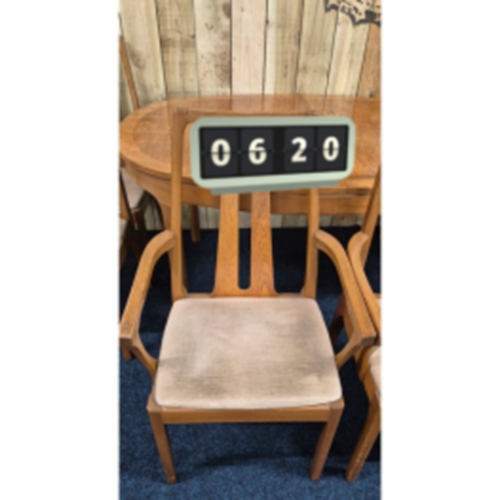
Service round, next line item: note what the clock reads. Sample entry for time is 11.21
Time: 6.20
